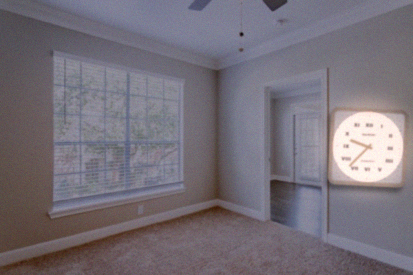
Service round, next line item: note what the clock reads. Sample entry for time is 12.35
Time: 9.37
